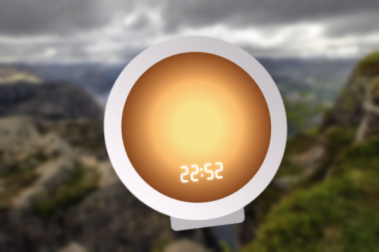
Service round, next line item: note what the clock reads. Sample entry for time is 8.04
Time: 22.52
